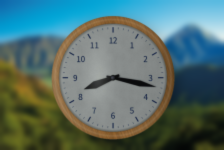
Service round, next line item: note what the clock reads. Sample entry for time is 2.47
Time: 8.17
